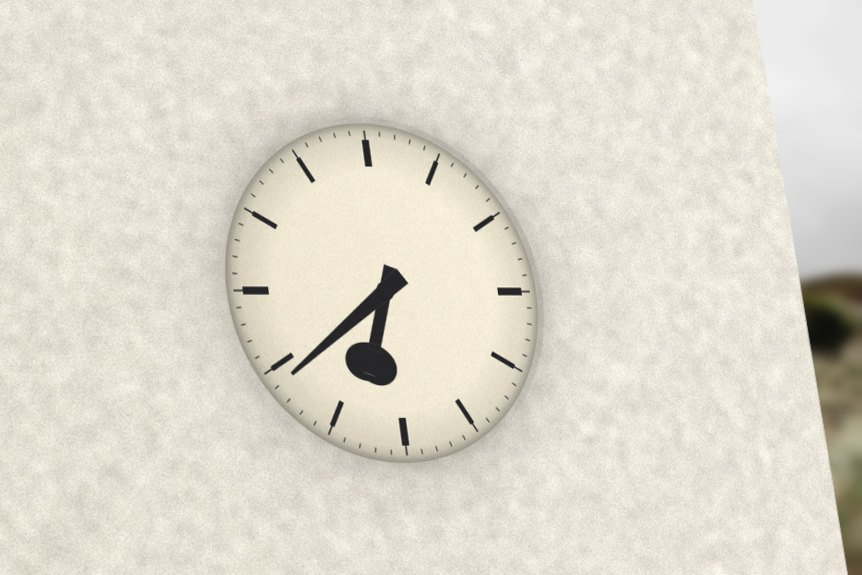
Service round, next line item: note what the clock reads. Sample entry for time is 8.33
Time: 6.39
